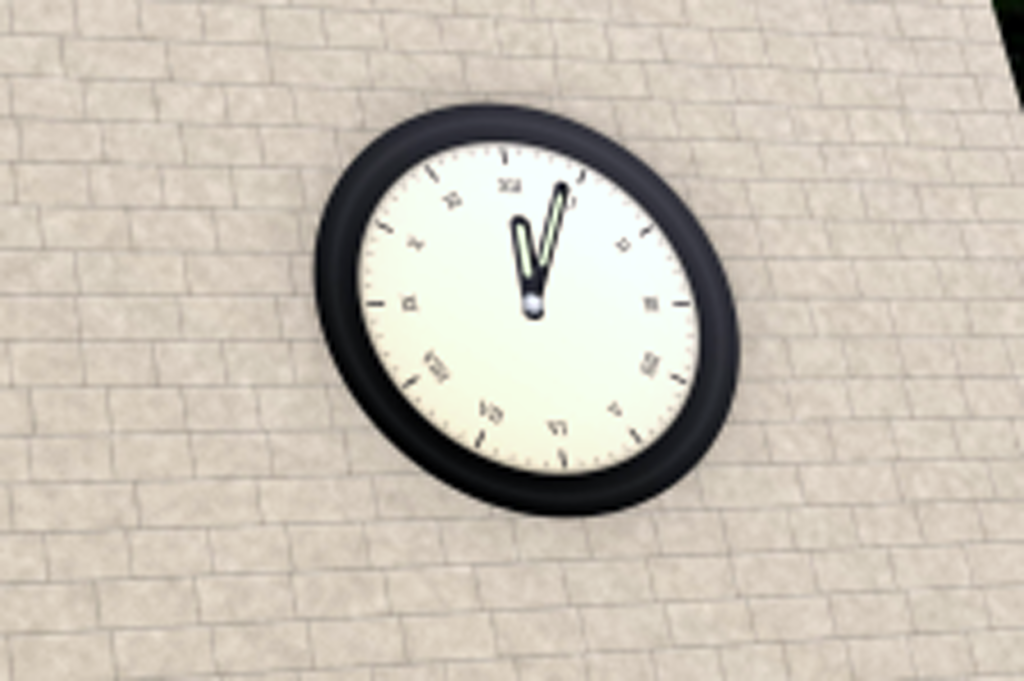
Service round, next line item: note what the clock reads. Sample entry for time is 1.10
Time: 12.04
